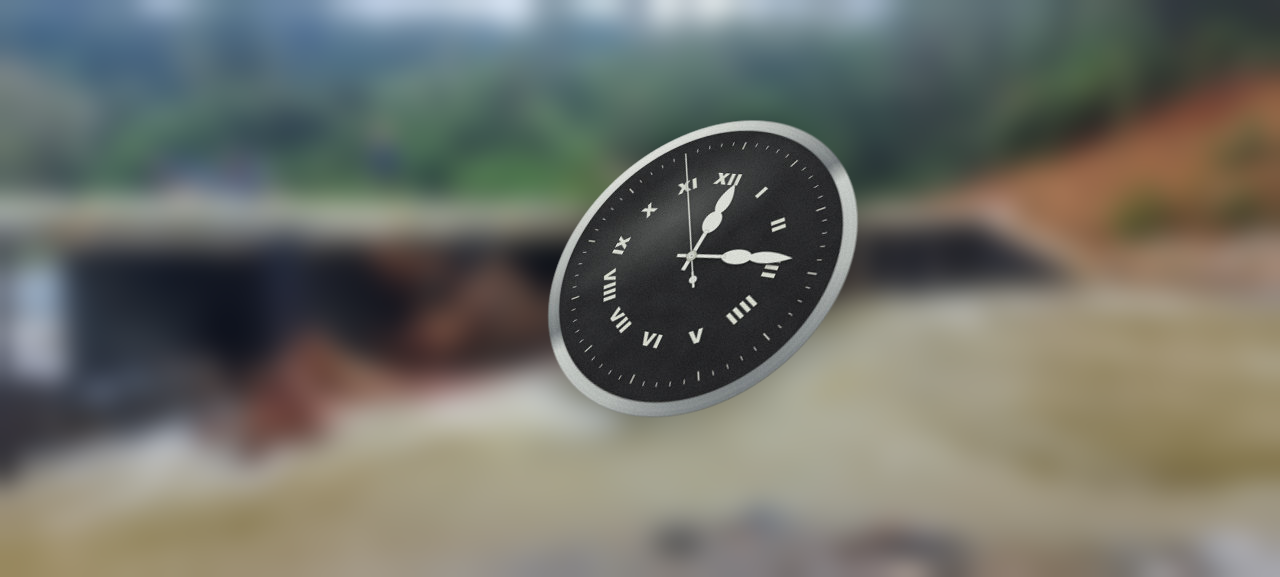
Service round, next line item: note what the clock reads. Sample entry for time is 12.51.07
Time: 12.13.55
